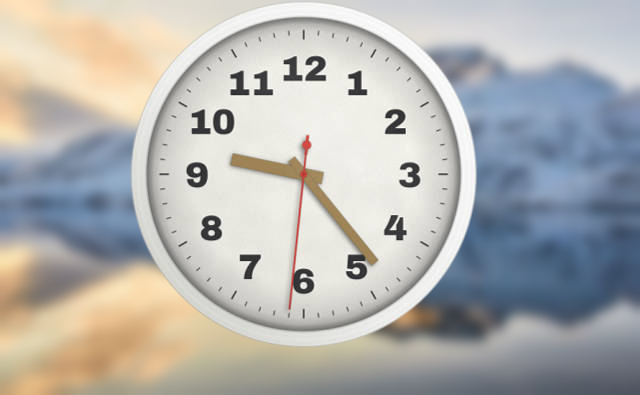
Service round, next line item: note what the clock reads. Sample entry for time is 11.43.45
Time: 9.23.31
